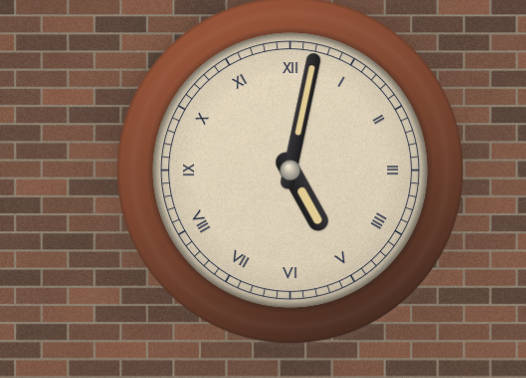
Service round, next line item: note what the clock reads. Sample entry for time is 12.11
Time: 5.02
